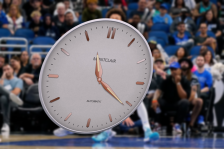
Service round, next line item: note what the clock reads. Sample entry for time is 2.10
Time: 11.21
